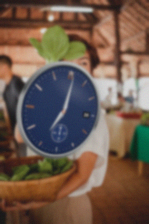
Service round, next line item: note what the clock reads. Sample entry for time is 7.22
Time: 7.01
